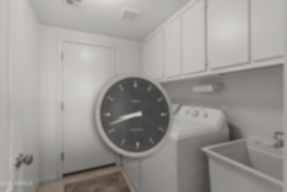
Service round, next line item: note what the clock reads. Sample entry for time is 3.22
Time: 8.42
